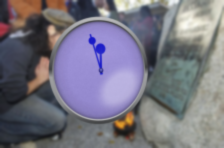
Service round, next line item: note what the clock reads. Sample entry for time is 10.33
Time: 11.57
